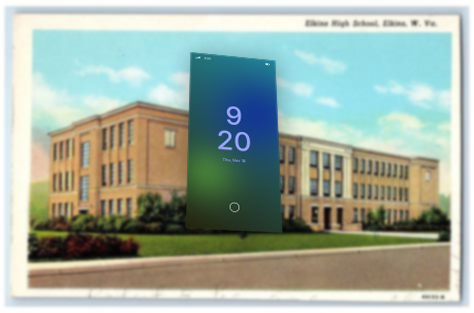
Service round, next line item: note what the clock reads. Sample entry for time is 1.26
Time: 9.20
